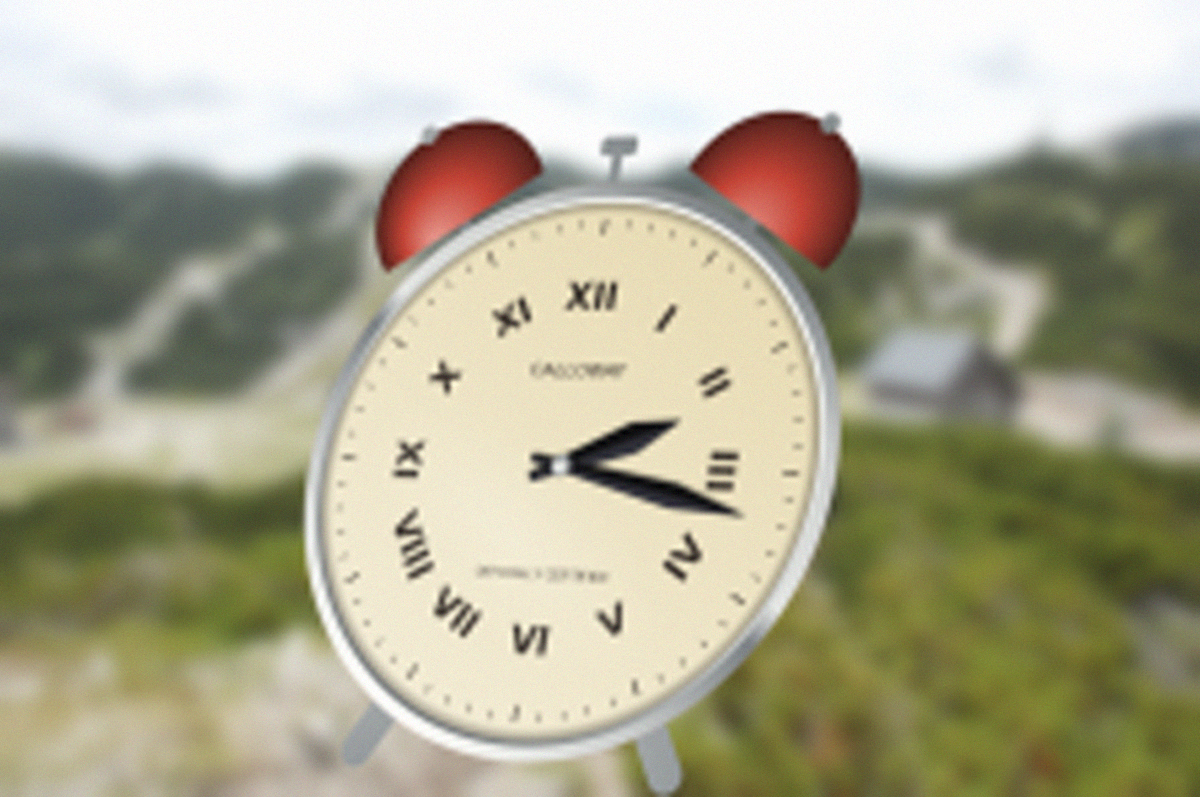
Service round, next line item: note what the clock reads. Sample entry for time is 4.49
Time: 2.17
